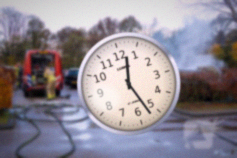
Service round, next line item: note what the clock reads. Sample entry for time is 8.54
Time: 12.27
